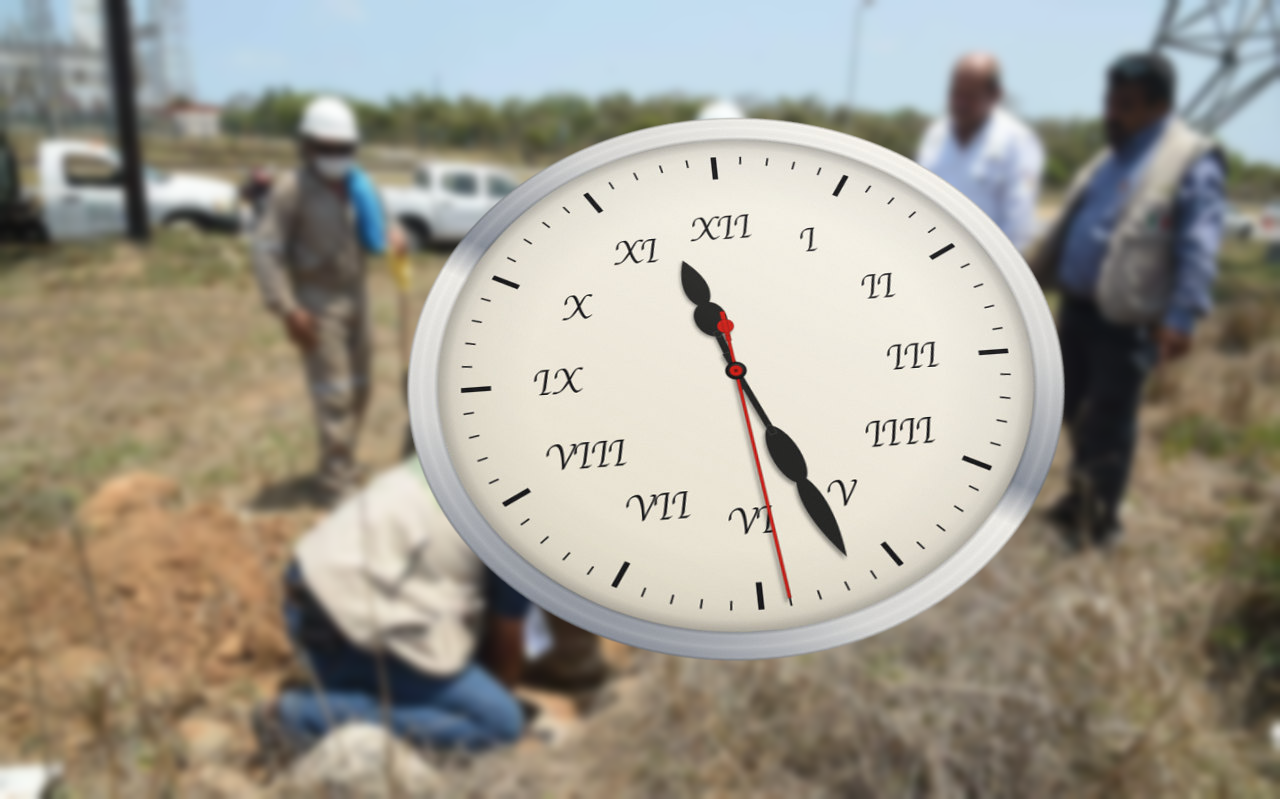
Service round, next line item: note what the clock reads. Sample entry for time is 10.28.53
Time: 11.26.29
